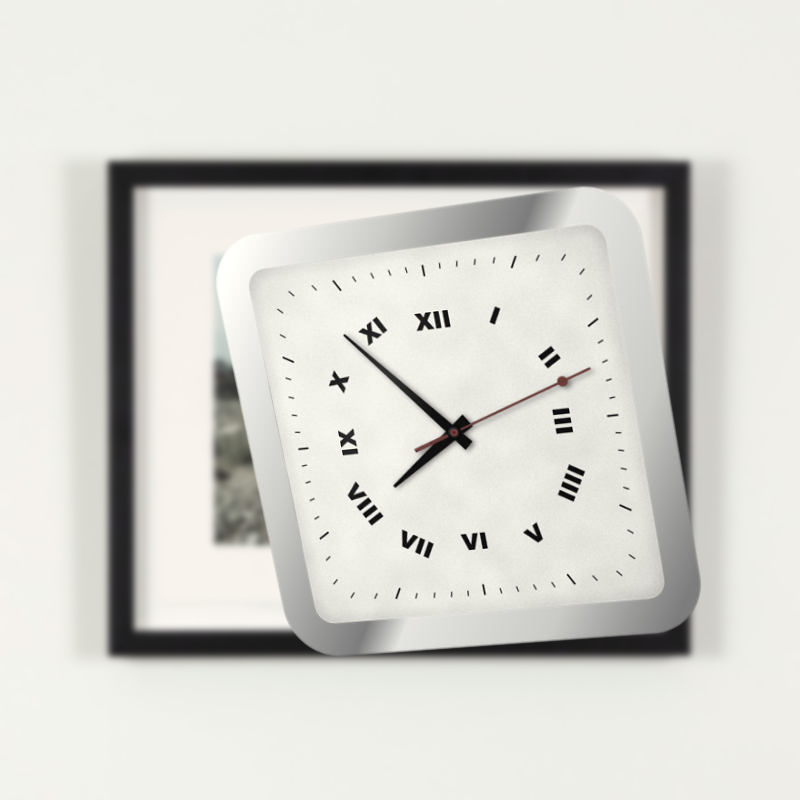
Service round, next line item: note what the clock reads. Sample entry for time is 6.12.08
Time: 7.53.12
